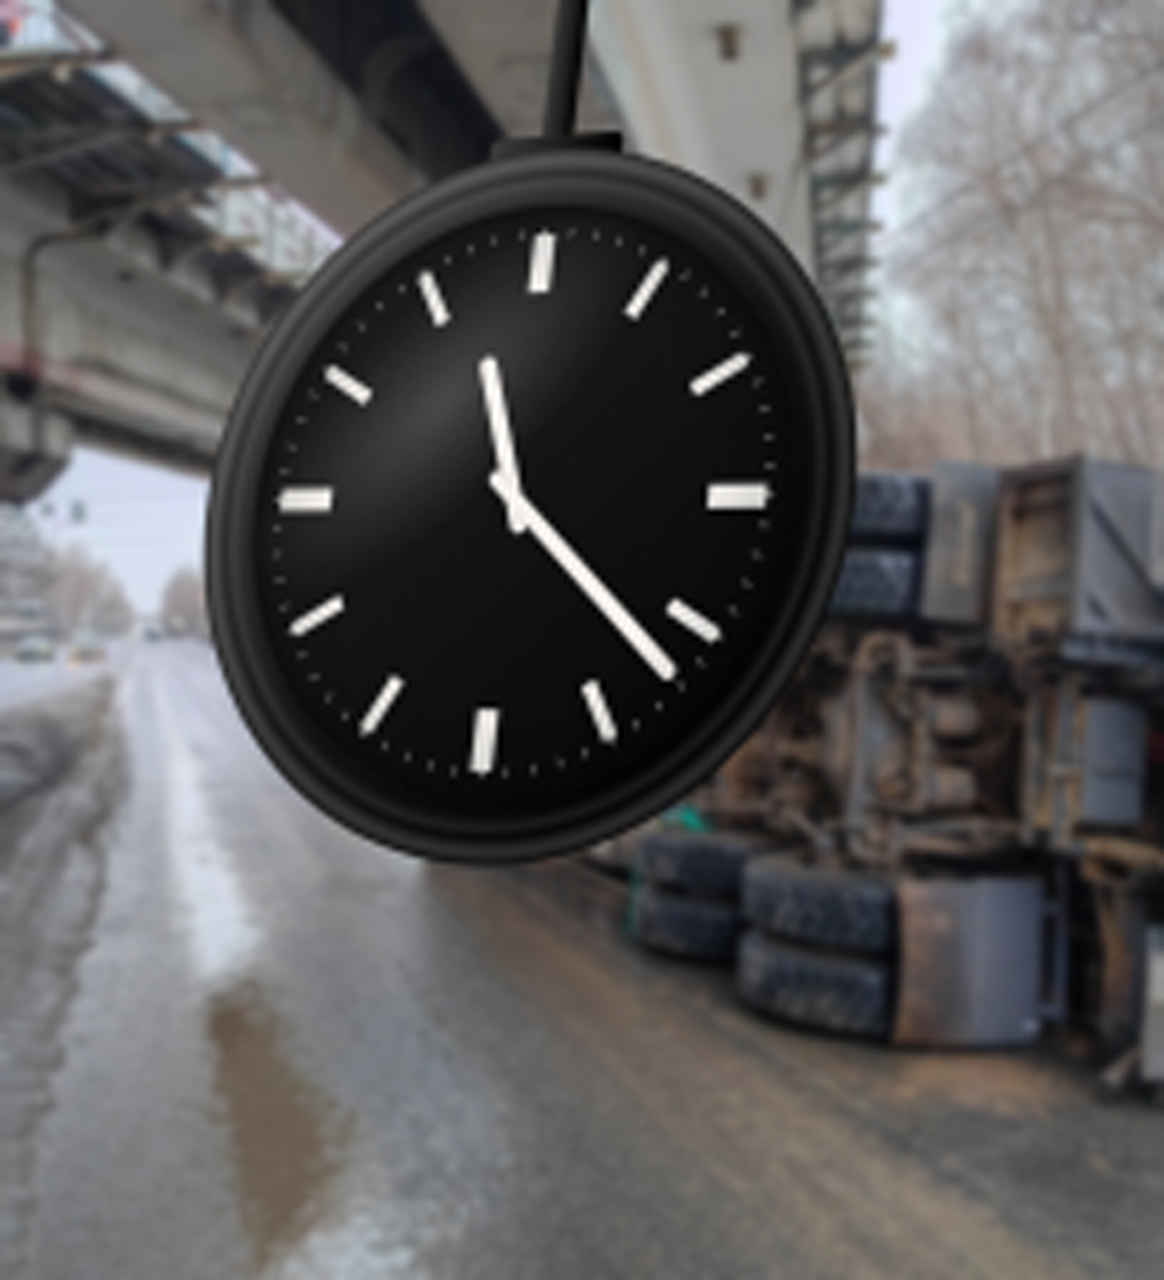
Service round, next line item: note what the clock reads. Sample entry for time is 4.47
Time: 11.22
